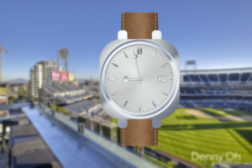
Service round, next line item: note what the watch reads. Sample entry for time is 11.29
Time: 8.58
